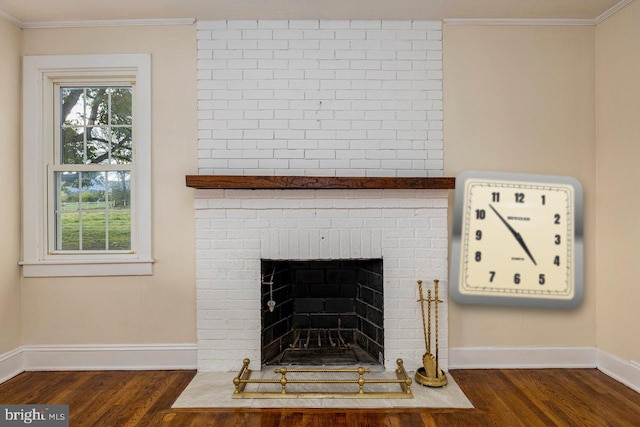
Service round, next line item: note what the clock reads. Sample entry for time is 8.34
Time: 4.53
